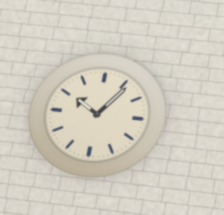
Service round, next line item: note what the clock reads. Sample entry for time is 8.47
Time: 10.06
